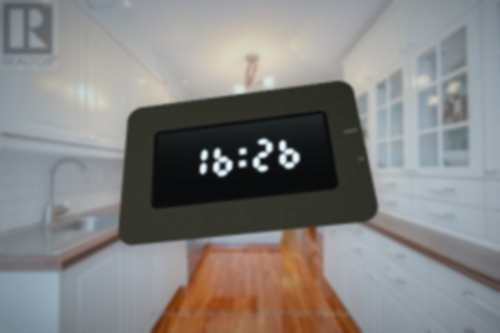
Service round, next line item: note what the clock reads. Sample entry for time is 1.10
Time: 16.26
